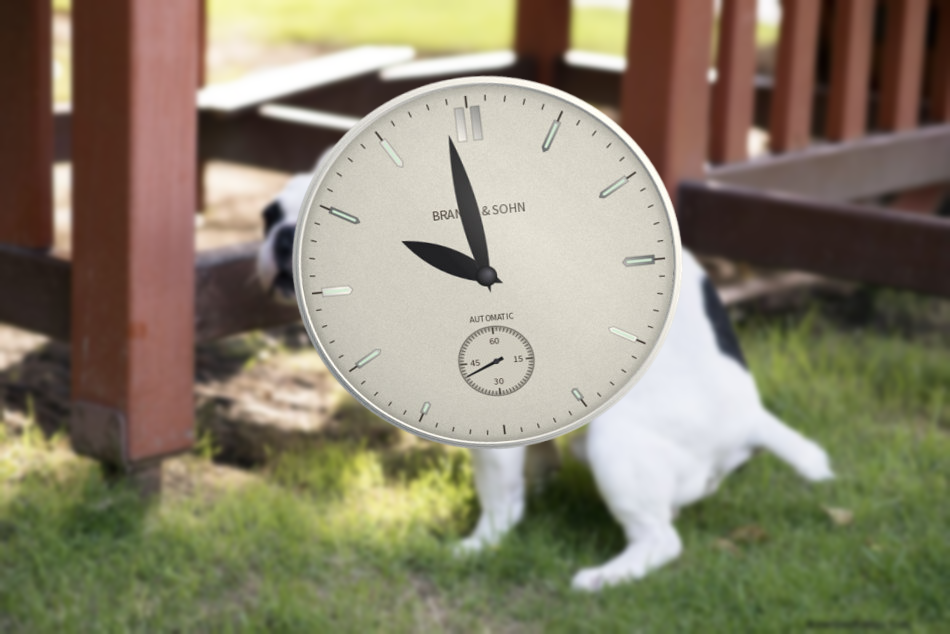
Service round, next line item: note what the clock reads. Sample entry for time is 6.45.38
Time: 9.58.41
